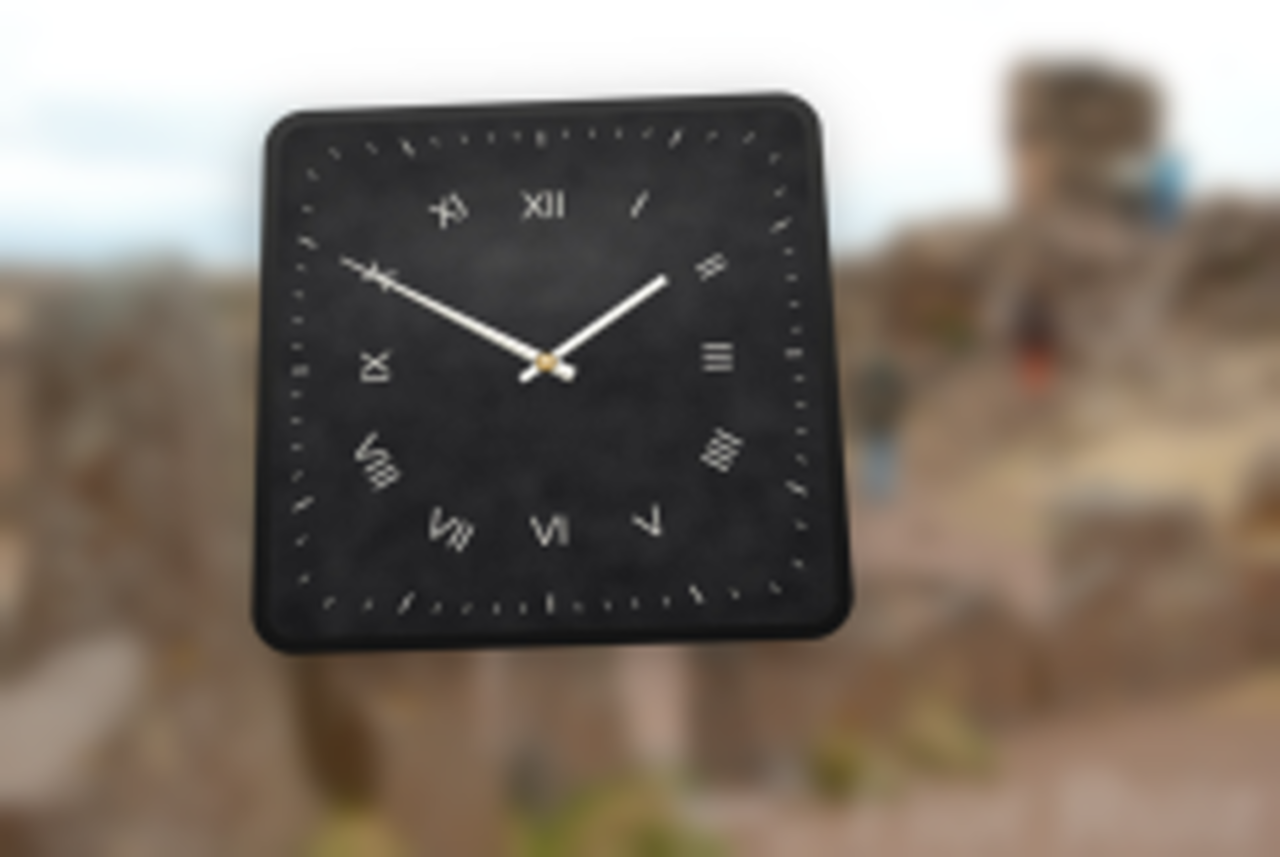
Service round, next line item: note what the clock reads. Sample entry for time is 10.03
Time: 1.50
